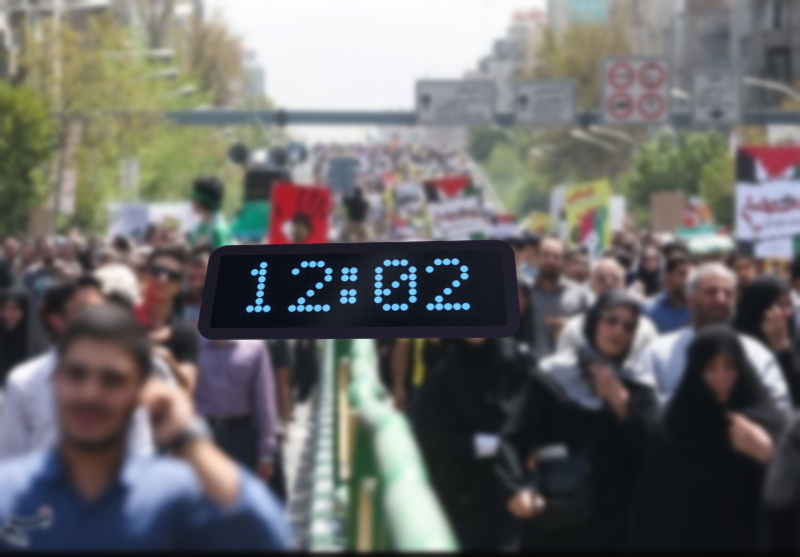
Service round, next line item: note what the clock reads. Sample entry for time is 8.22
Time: 12.02
